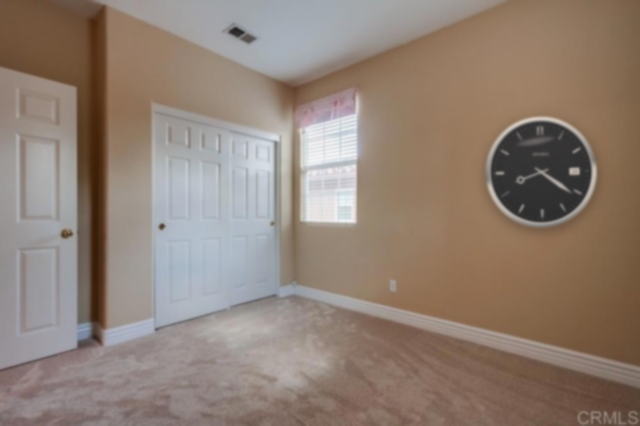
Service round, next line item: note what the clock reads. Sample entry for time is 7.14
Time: 8.21
